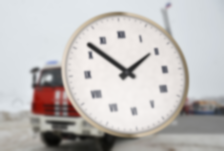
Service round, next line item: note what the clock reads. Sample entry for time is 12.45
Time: 1.52
